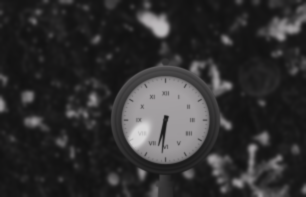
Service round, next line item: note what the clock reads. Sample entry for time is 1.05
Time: 6.31
